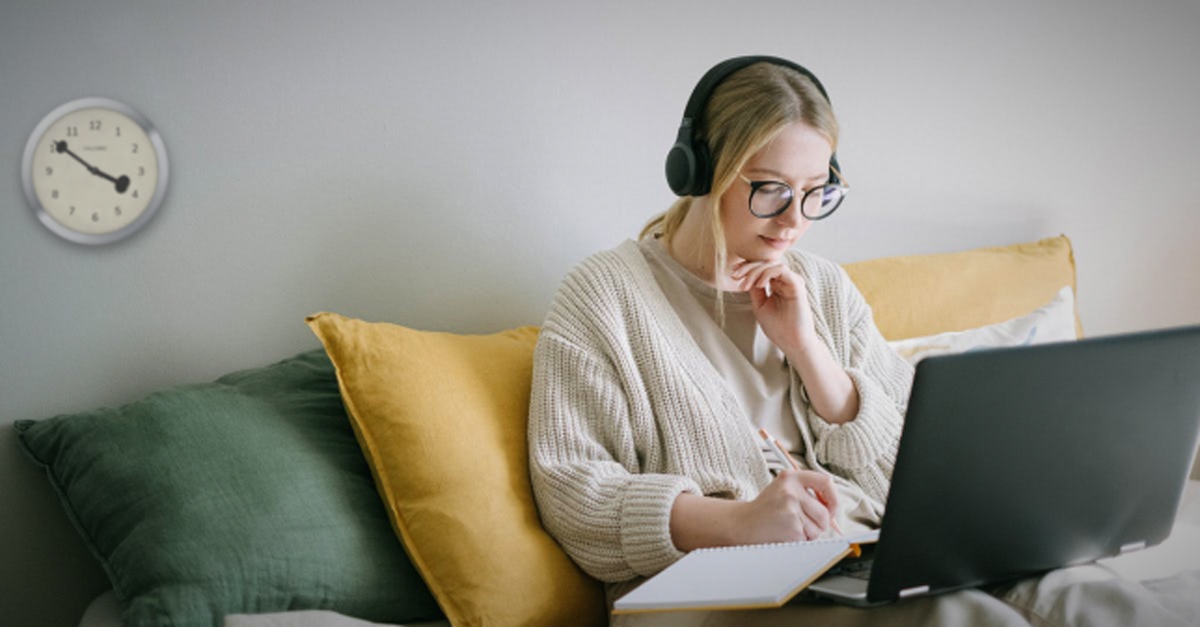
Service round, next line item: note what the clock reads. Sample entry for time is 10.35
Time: 3.51
